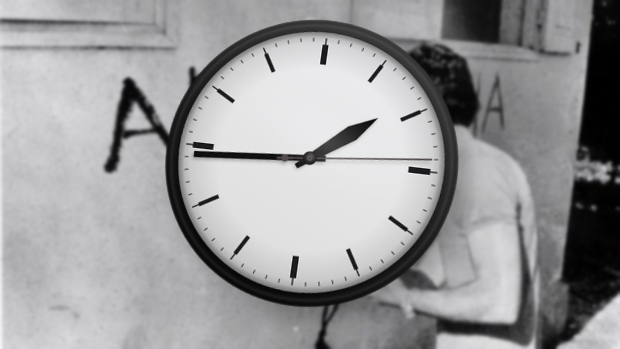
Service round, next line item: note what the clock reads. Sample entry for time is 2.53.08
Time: 1.44.14
